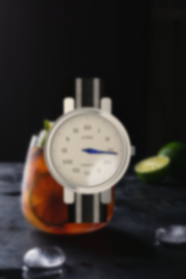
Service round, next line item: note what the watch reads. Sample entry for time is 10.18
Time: 3.16
